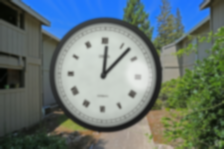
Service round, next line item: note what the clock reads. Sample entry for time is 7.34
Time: 12.07
